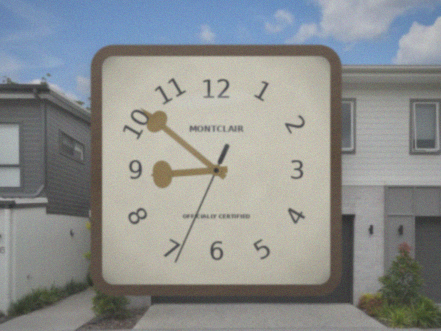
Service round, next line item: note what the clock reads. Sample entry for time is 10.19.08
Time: 8.51.34
